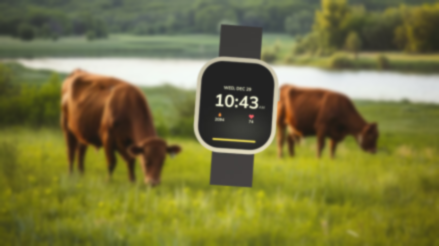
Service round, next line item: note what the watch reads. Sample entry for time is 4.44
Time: 10.43
